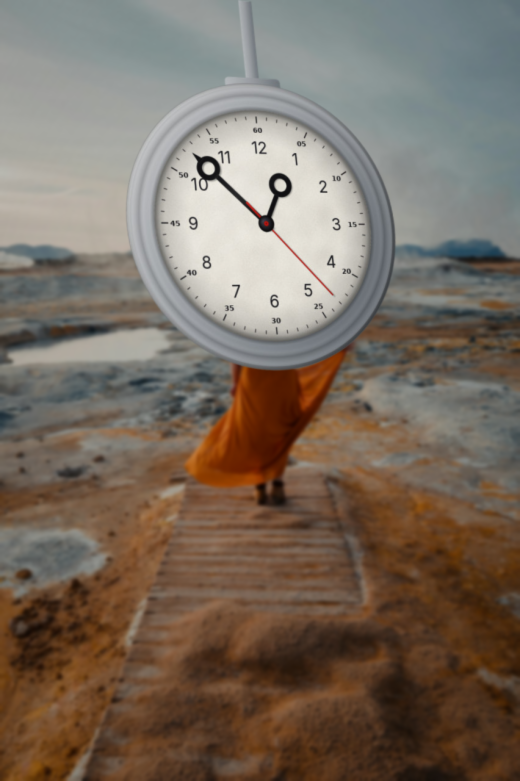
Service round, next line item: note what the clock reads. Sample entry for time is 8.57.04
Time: 12.52.23
